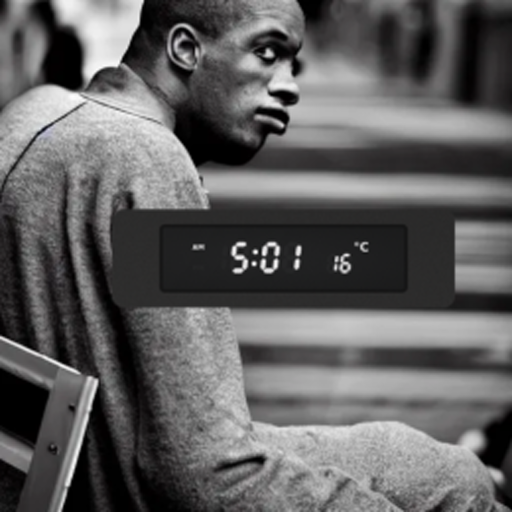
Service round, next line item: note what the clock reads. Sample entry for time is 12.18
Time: 5.01
